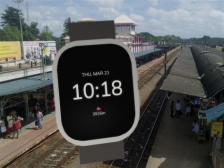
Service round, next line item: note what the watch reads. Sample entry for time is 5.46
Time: 10.18
